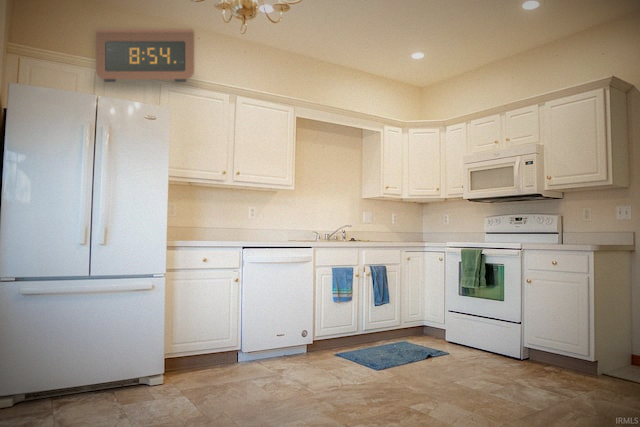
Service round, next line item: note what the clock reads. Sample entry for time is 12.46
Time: 8.54
